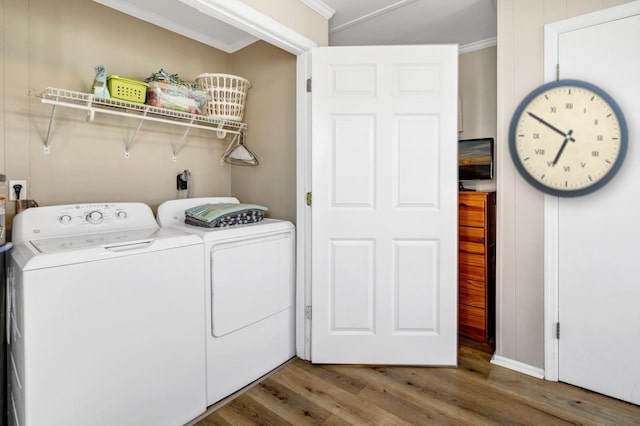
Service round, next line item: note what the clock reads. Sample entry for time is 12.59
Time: 6.50
